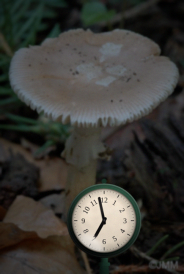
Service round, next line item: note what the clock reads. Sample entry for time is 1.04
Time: 6.58
